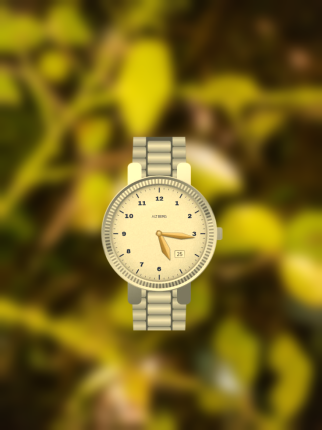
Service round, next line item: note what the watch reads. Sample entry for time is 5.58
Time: 5.16
